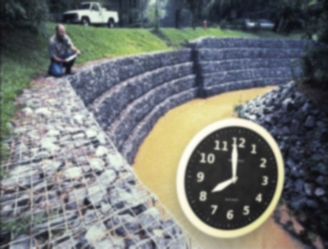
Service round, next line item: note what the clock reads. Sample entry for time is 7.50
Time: 7.59
